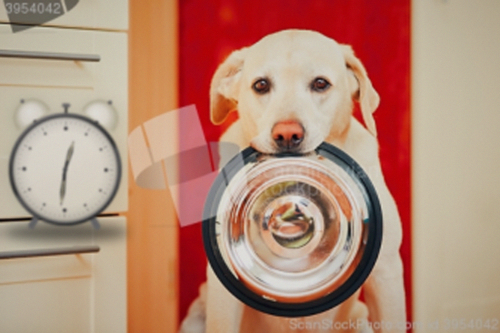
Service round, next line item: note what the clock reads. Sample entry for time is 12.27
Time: 12.31
